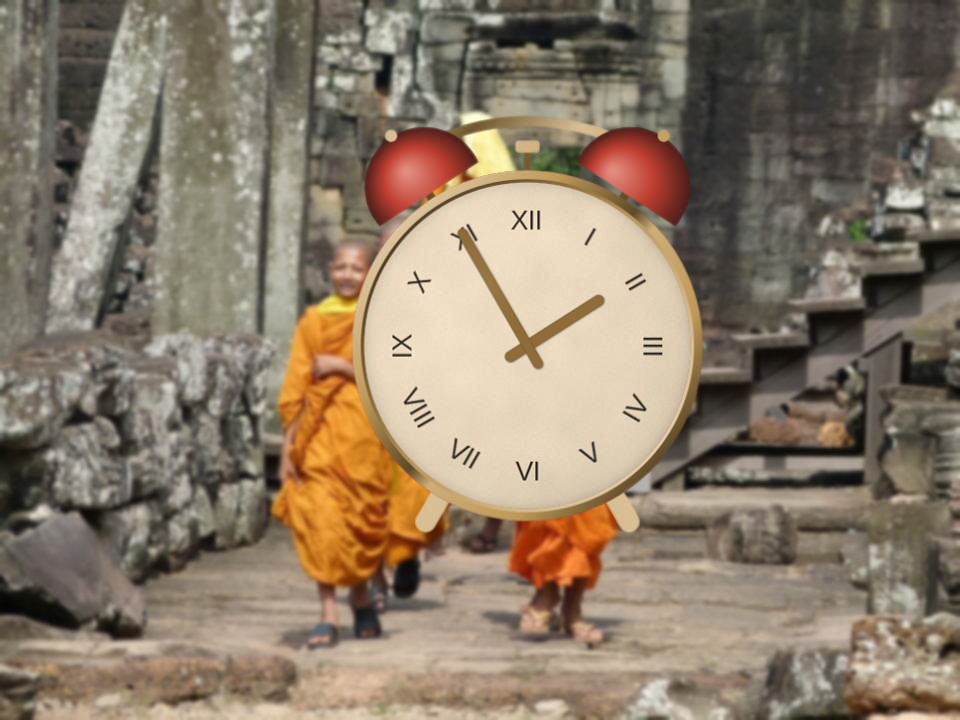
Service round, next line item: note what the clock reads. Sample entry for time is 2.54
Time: 1.55
